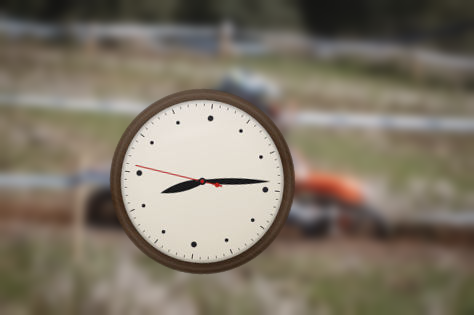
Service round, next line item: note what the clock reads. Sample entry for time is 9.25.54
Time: 8.13.46
